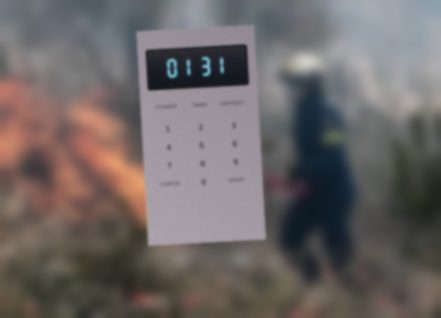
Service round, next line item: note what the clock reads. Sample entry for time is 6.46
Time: 1.31
